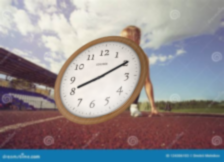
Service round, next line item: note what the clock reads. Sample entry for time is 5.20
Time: 8.10
